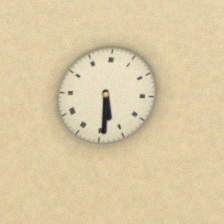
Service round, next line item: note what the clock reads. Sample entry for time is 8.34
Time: 5.29
